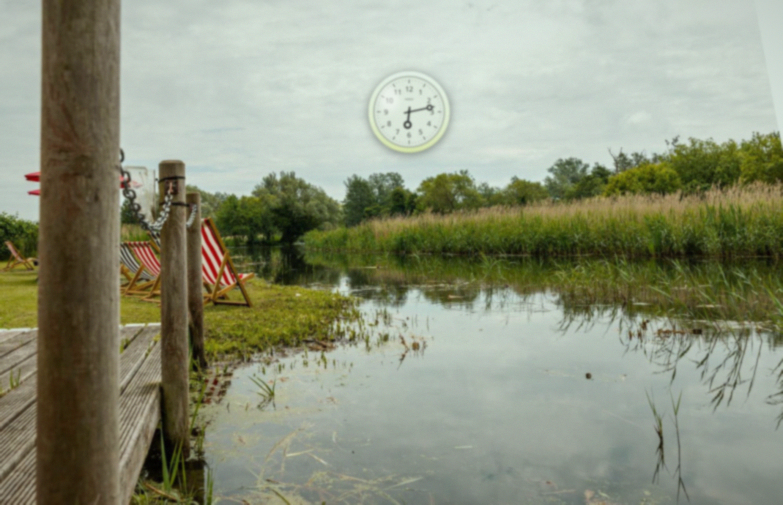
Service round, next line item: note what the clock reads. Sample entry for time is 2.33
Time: 6.13
